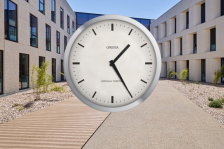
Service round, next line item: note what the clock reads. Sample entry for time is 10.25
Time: 1.25
